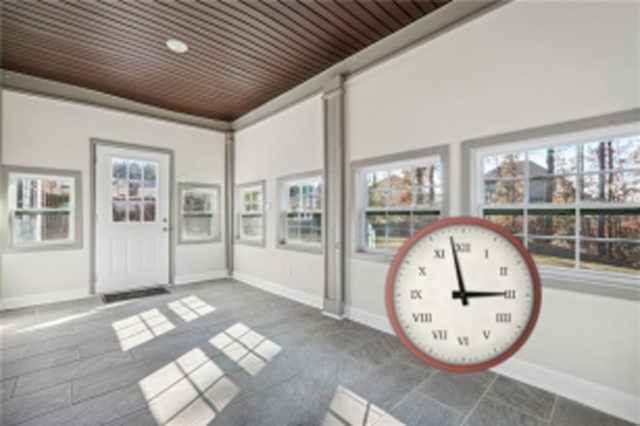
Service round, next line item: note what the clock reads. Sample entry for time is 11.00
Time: 2.58
